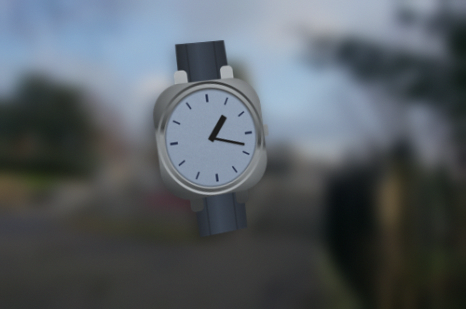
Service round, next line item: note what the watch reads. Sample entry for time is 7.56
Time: 1.18
